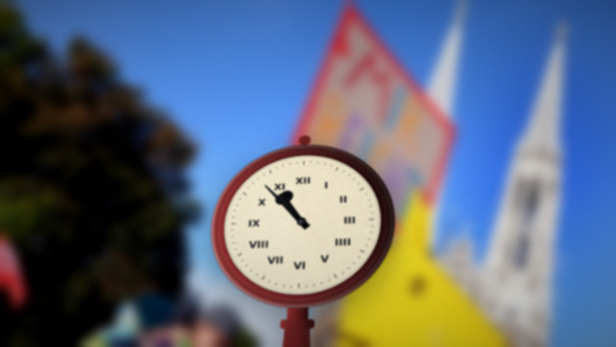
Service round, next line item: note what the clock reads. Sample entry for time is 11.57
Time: 10.53
